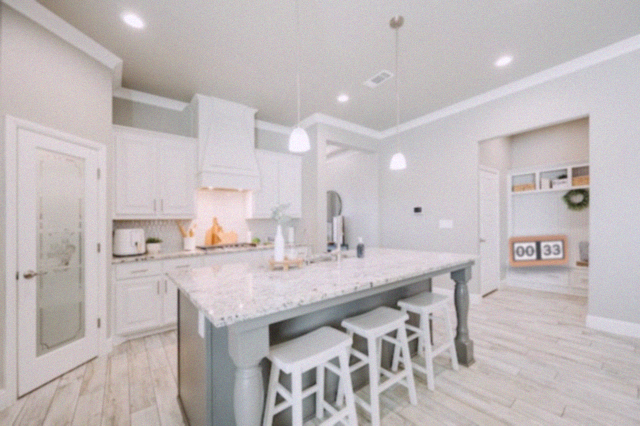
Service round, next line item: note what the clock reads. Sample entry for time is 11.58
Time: 0.33
